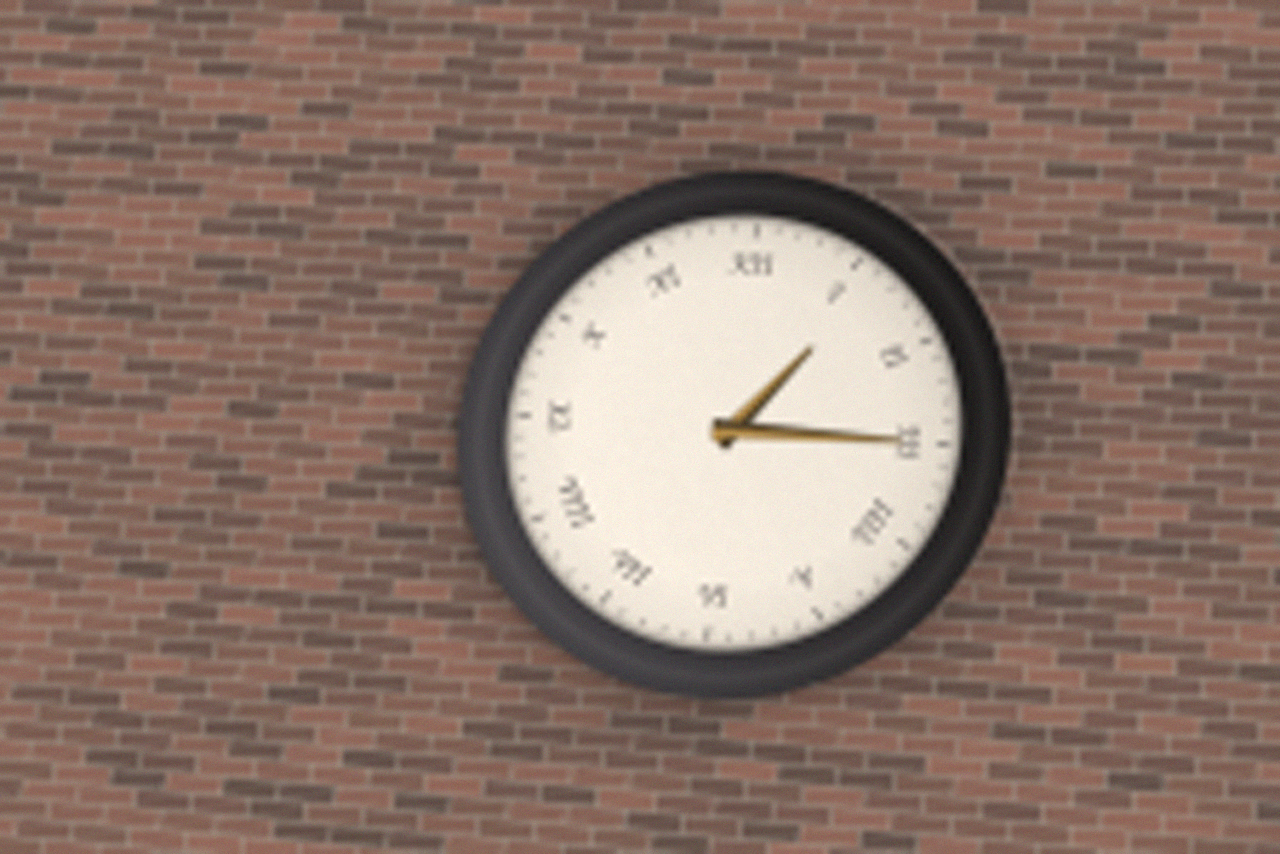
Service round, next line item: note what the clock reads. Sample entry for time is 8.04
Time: 1.15
